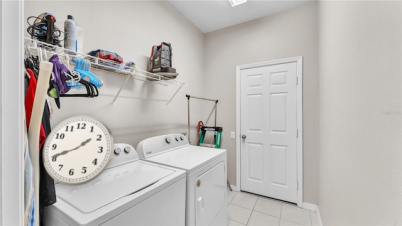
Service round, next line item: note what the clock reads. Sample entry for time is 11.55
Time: 1.41
